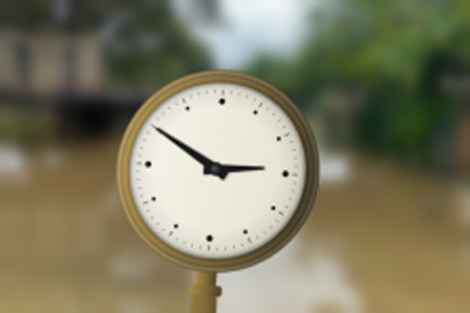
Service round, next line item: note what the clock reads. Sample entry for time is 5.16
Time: 2.50
